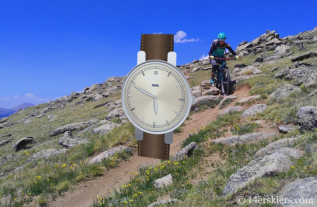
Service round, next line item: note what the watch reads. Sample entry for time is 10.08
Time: 5.49
